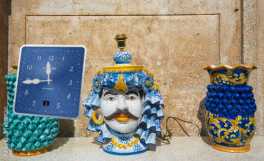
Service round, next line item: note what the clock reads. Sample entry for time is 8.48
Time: 11.44
